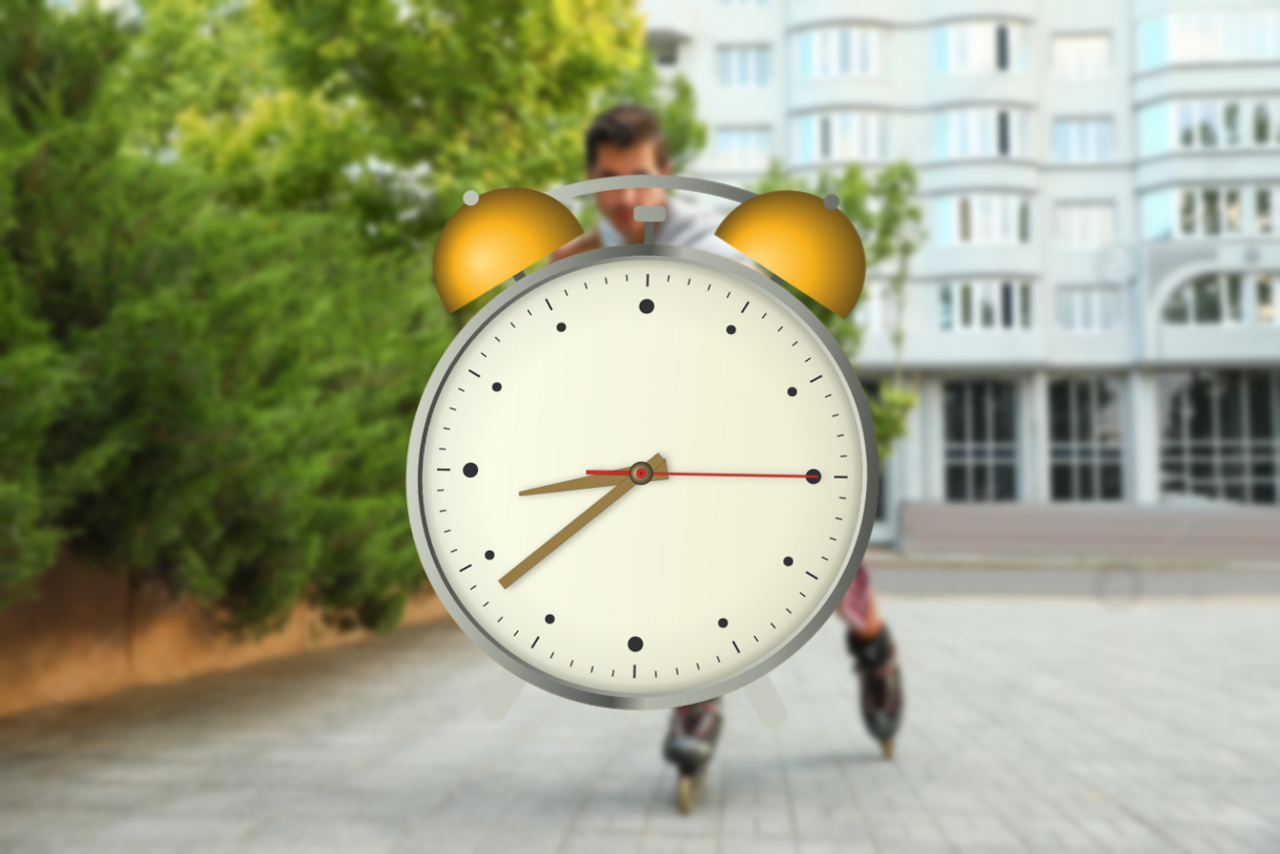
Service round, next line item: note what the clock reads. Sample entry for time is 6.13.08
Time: 8.38.15
